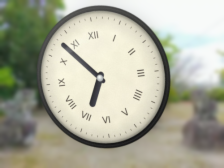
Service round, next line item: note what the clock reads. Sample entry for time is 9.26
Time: 6.53
